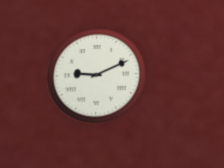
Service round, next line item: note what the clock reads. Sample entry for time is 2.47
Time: 9.11
